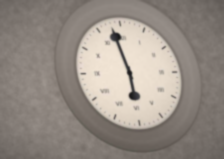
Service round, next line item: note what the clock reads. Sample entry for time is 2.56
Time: 5.58
